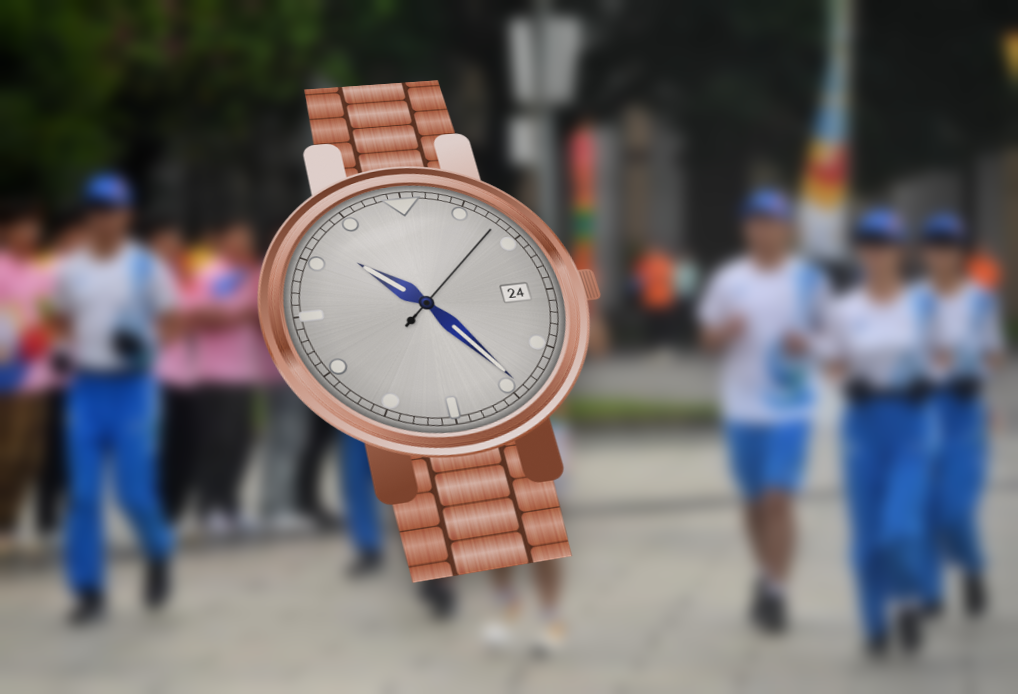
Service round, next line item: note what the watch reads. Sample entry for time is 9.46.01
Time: 10.24.08
